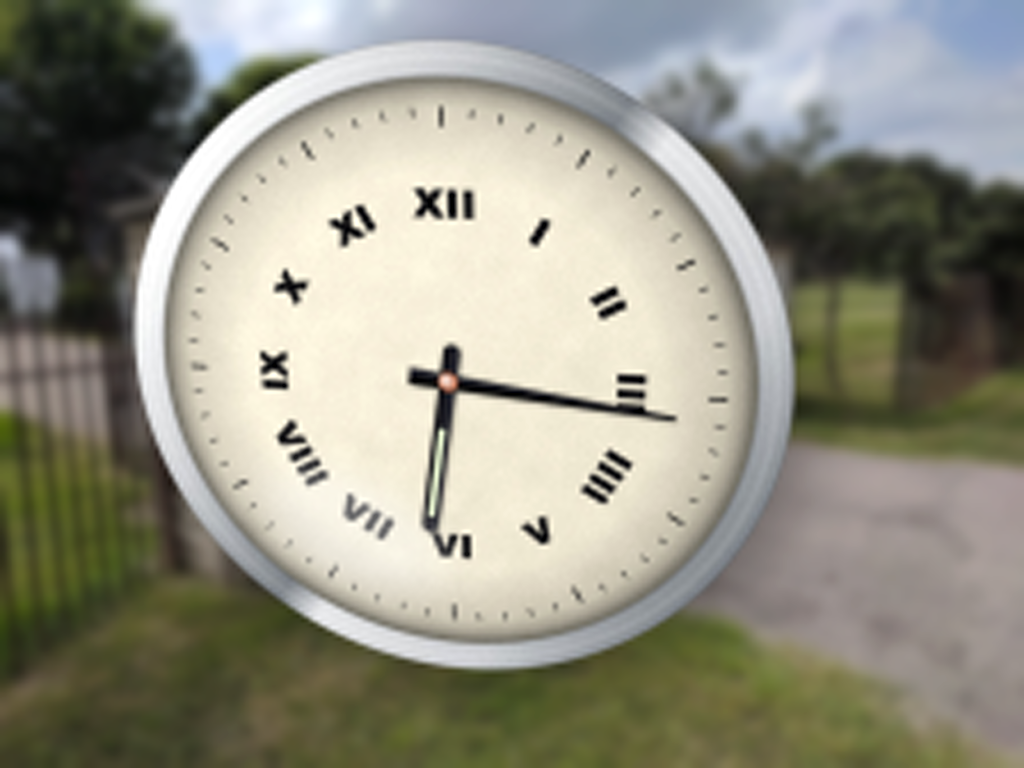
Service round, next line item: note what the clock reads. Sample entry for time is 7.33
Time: 6.16
